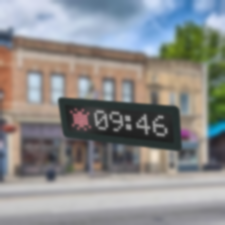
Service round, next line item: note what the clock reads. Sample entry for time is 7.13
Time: 9.46
